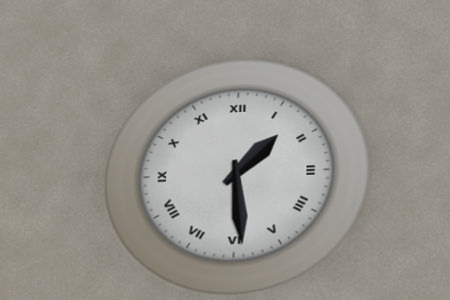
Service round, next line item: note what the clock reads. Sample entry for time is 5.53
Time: 1.29
